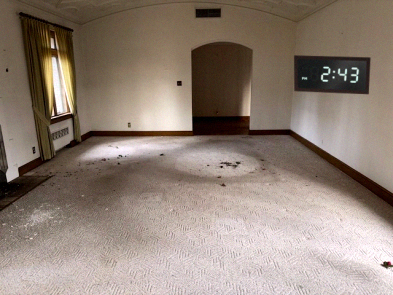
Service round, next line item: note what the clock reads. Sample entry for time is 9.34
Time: 2.43
